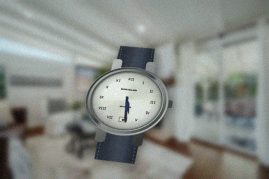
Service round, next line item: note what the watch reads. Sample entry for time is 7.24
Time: 5.29
